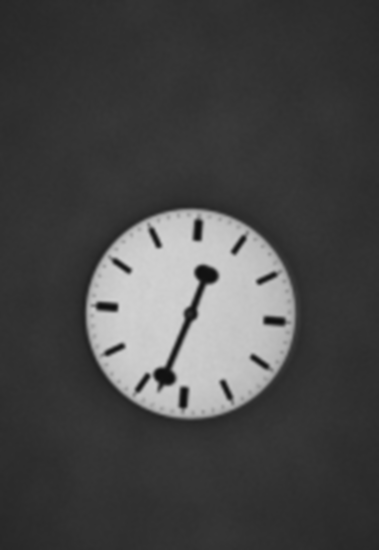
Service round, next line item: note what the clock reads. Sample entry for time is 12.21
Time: 12.33
